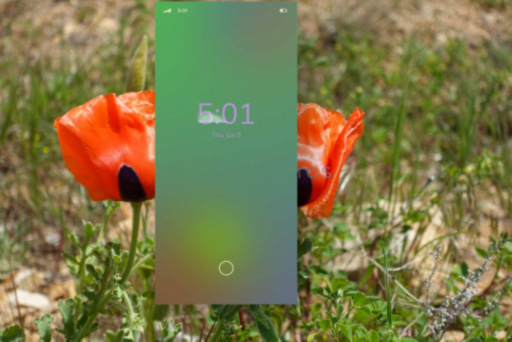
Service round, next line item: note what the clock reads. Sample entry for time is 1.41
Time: 5.01
